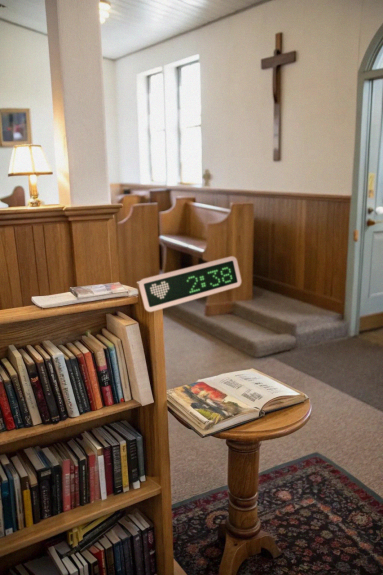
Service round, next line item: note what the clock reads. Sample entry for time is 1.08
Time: 2.38
